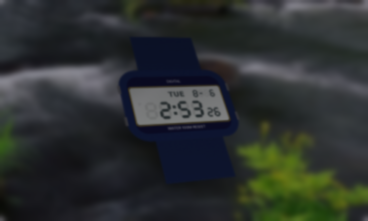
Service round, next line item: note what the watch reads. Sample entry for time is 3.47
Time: 2.53
